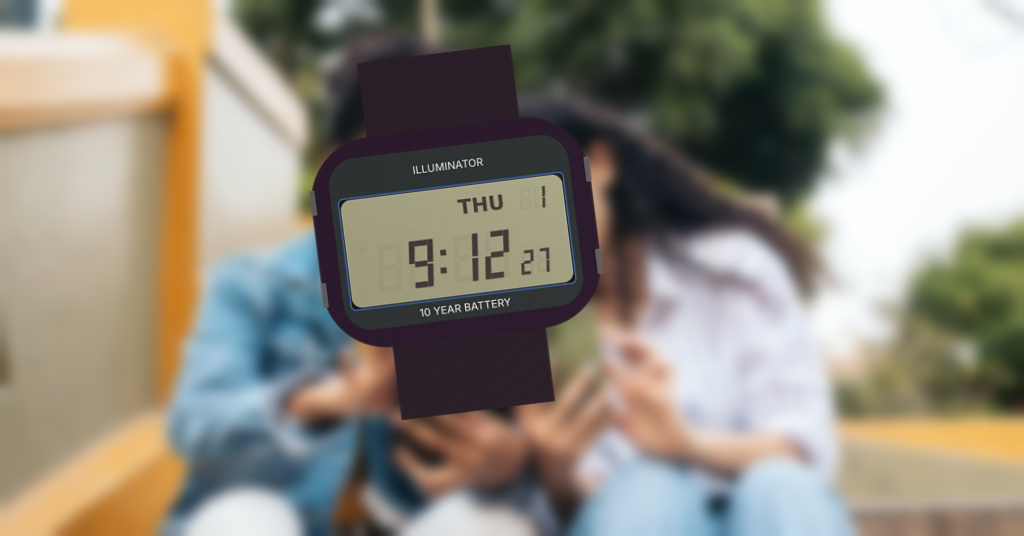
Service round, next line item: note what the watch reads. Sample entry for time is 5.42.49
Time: 9.12.27
